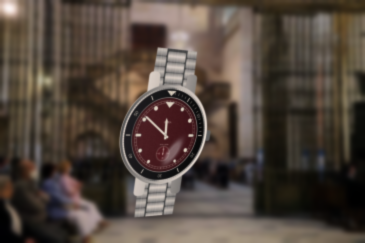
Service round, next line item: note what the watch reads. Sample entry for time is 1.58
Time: 11.51
